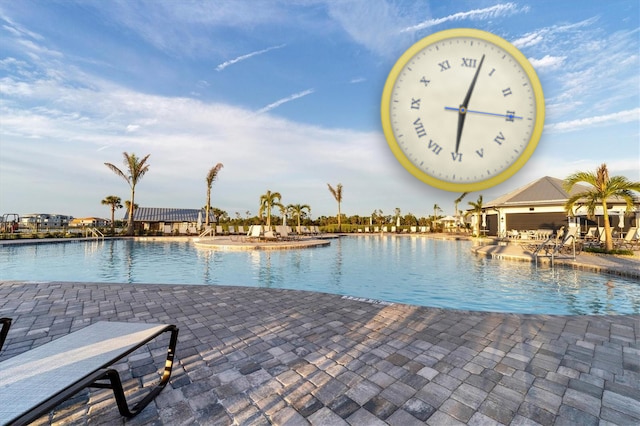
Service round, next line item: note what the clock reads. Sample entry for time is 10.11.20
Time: 6.02.15
